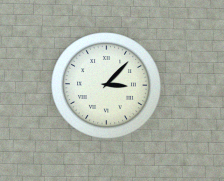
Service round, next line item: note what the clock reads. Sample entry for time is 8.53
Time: 3.07
